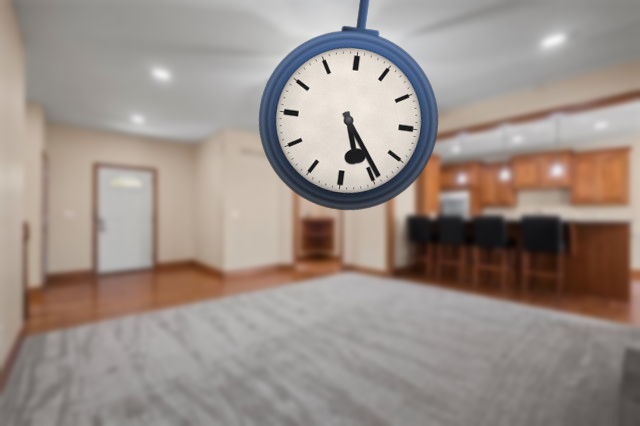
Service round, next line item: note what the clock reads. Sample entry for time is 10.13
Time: 5.24
